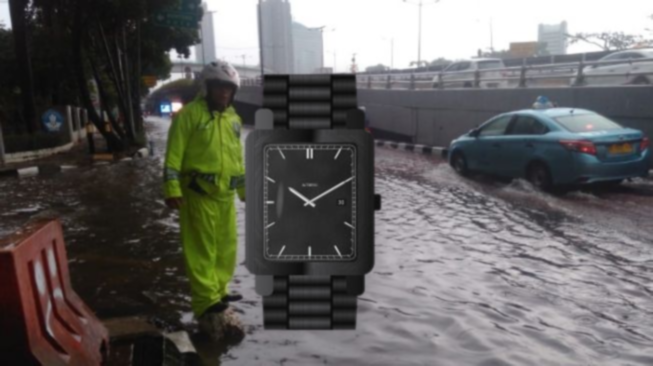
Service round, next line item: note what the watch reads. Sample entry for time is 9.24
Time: 10.10
